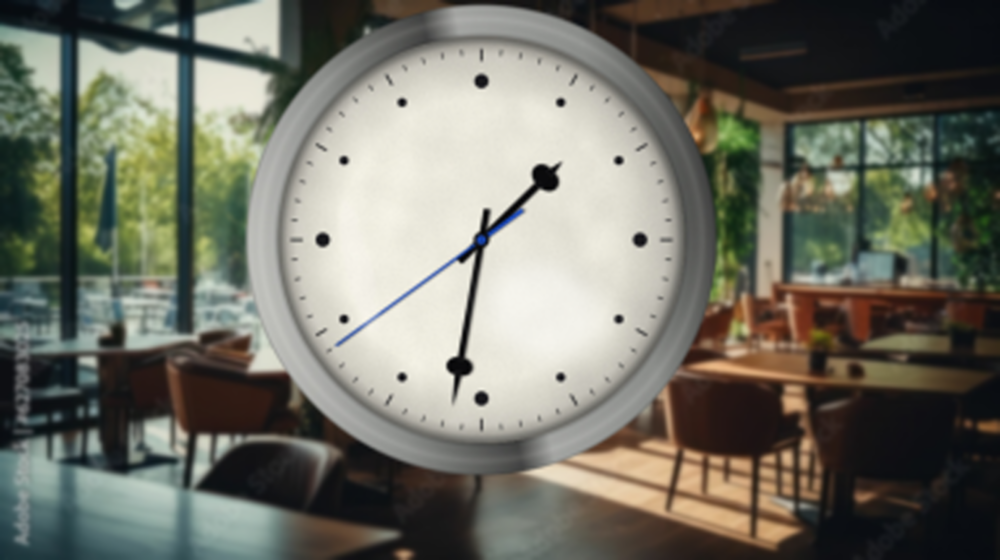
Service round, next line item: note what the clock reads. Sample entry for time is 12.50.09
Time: 1.31.39
